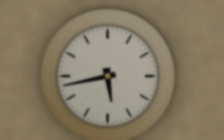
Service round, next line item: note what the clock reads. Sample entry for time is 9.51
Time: 5.43
